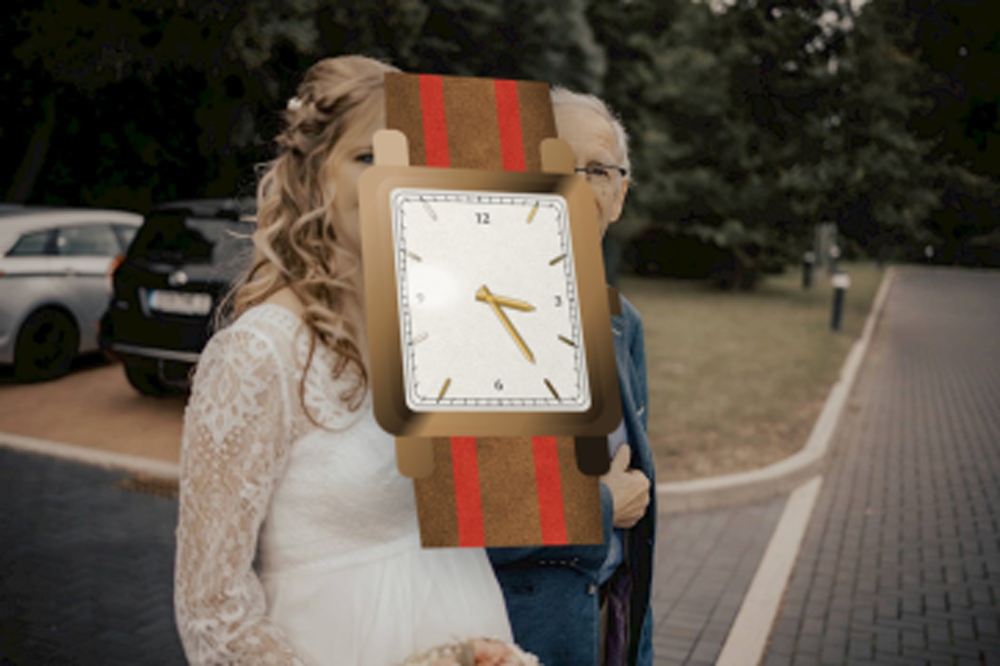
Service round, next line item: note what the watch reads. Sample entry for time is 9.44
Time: 3.25
